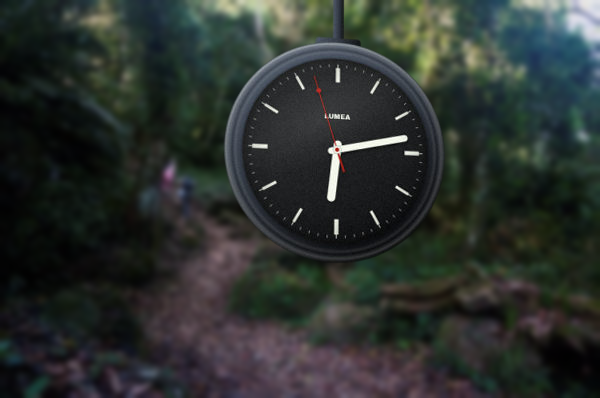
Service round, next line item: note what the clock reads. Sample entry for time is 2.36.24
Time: 6.12.57
